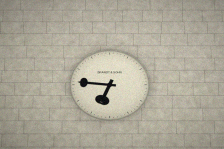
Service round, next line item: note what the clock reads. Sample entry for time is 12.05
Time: 6.46
